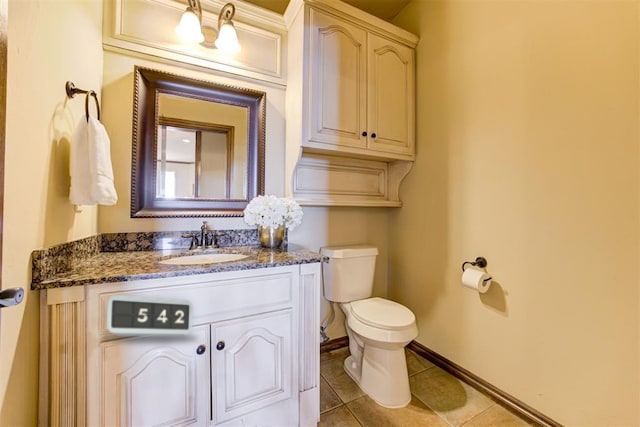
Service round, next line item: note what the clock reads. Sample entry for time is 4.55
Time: 5.42
